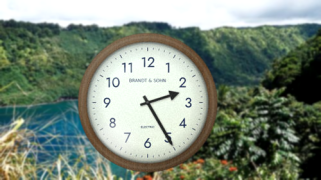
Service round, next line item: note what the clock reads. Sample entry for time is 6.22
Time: 2.25
